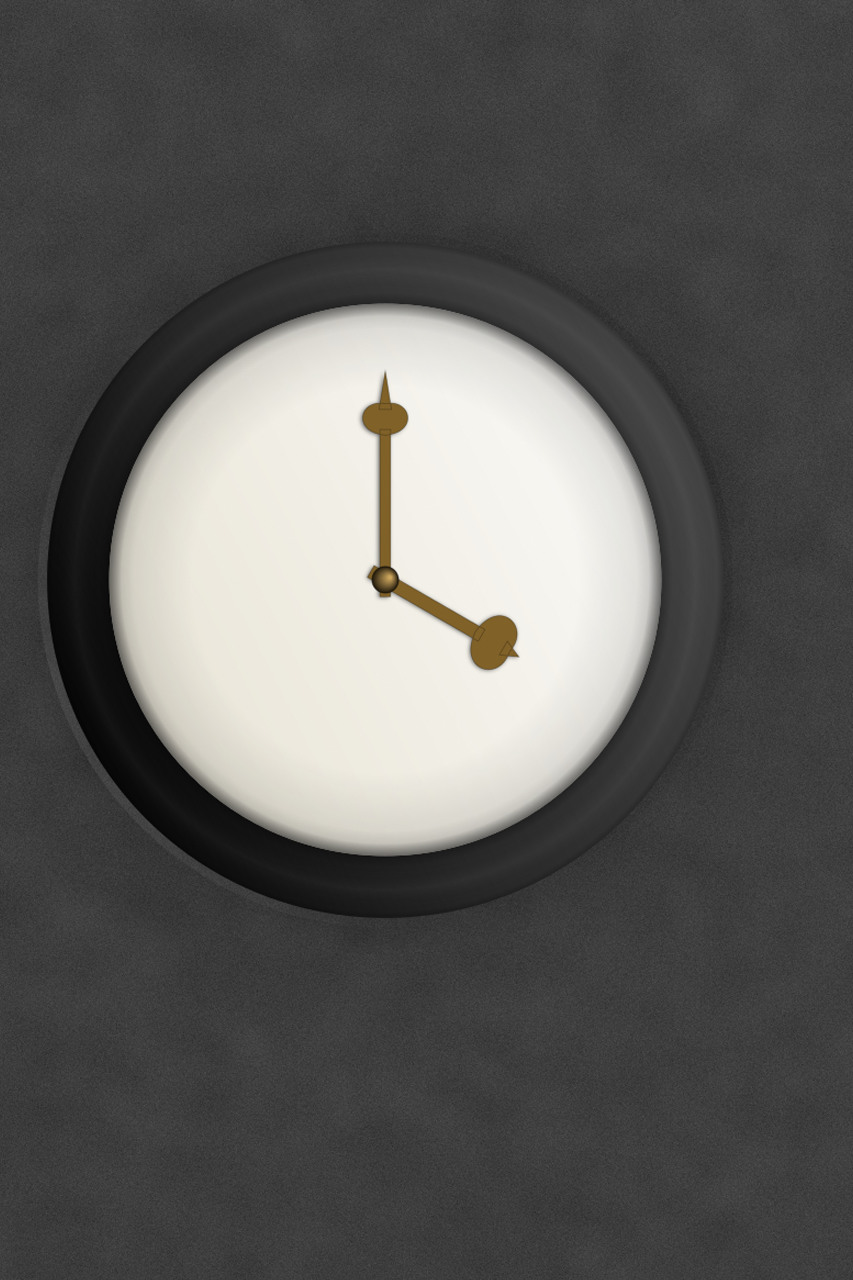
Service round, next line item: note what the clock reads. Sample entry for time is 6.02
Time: 4.00
